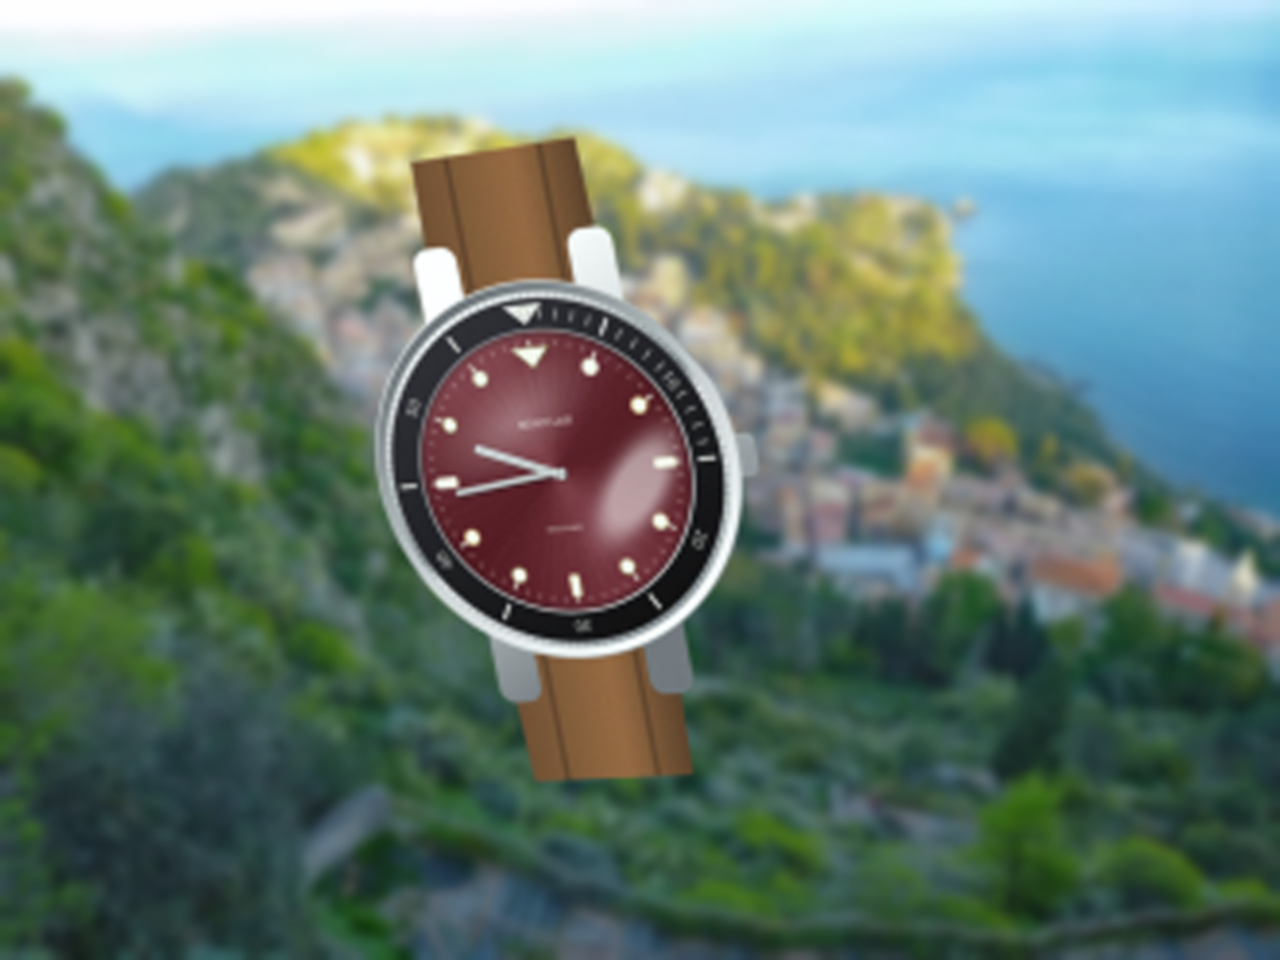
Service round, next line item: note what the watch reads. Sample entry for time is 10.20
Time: 9.44
